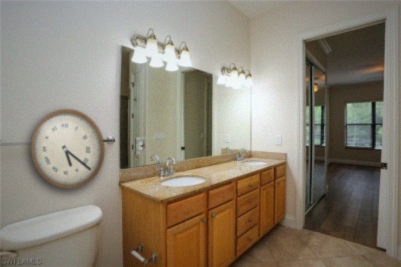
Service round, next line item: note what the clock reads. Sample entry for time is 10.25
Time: 5.21
